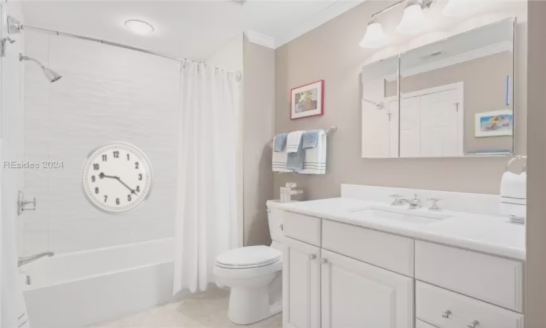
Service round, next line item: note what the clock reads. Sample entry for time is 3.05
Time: 9.22
